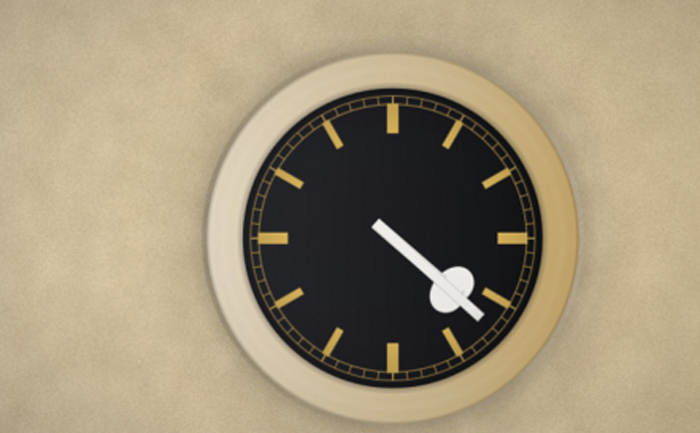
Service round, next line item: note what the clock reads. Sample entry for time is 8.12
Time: 4.22
